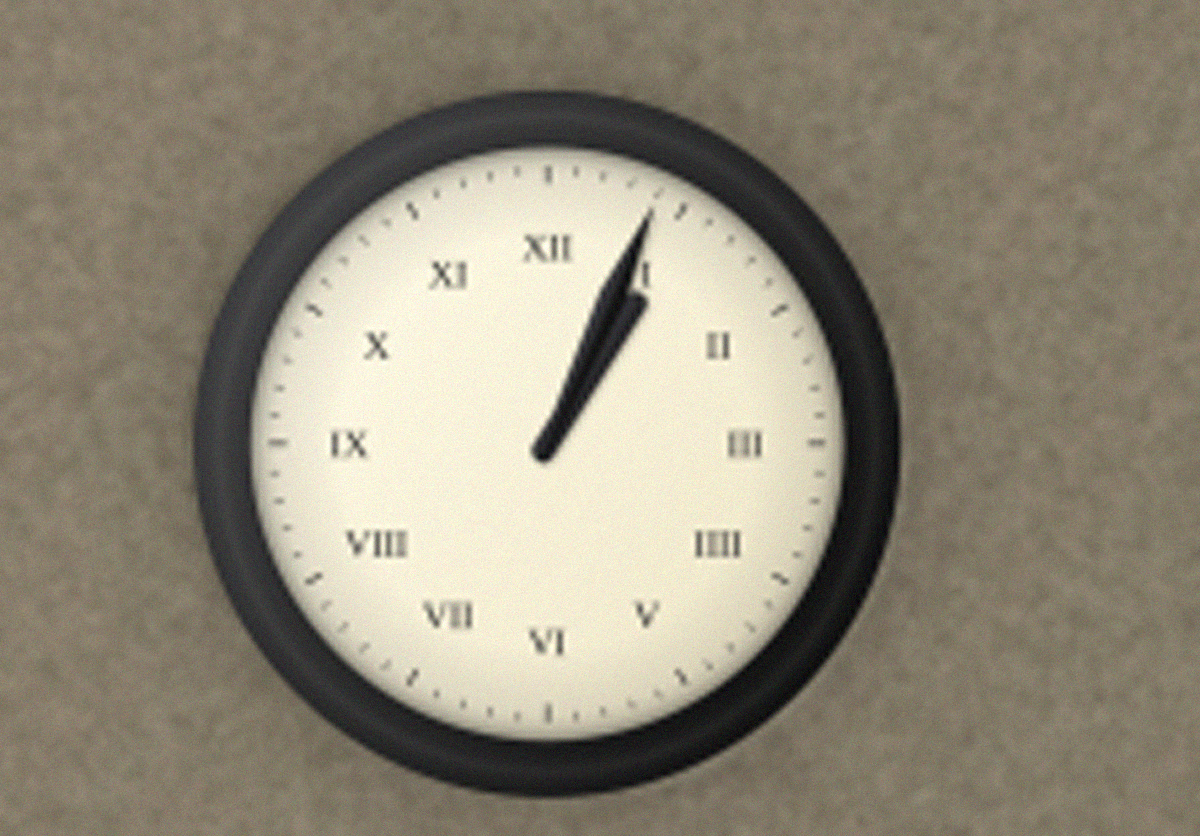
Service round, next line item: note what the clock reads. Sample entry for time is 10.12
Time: 1.04
